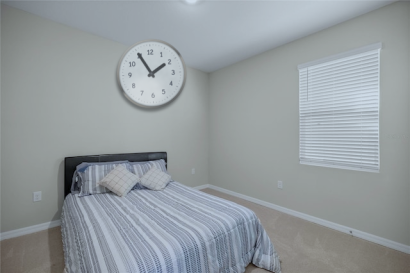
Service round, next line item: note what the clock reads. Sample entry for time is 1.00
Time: 1.55
